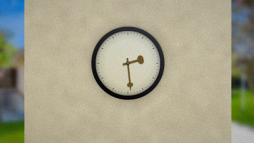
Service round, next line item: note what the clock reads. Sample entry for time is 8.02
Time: 2.29
